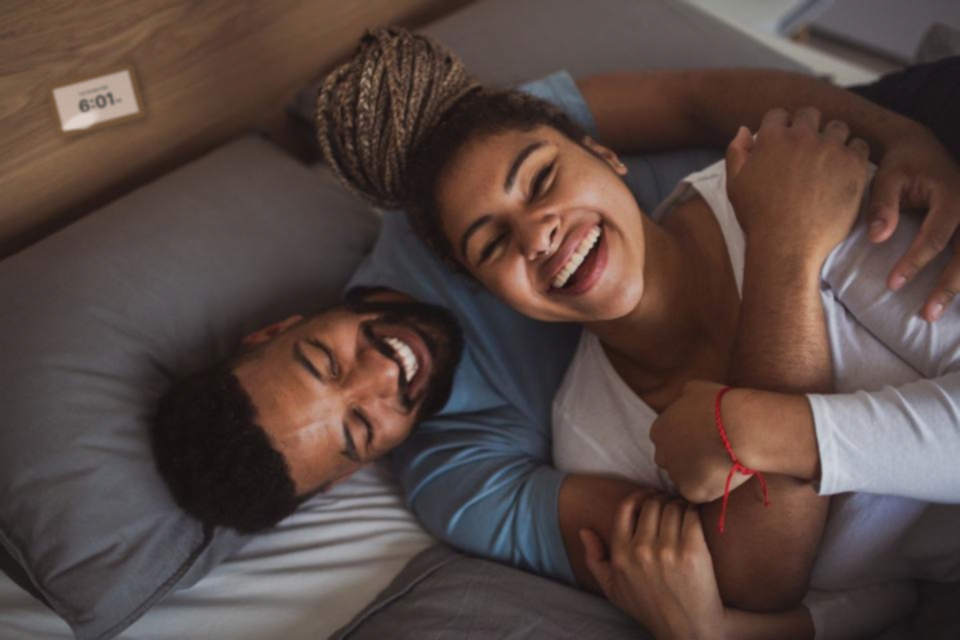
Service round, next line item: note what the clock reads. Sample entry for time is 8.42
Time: 6.01
